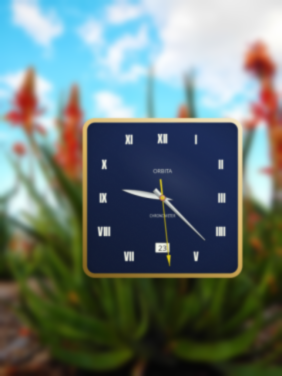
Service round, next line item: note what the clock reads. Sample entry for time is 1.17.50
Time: 9.22.29
